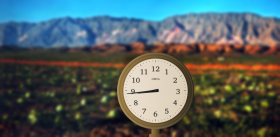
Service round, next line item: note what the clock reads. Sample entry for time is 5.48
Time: 8.44
